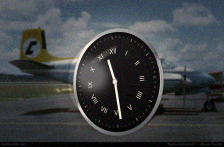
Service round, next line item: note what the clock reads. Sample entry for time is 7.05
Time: 11.29
